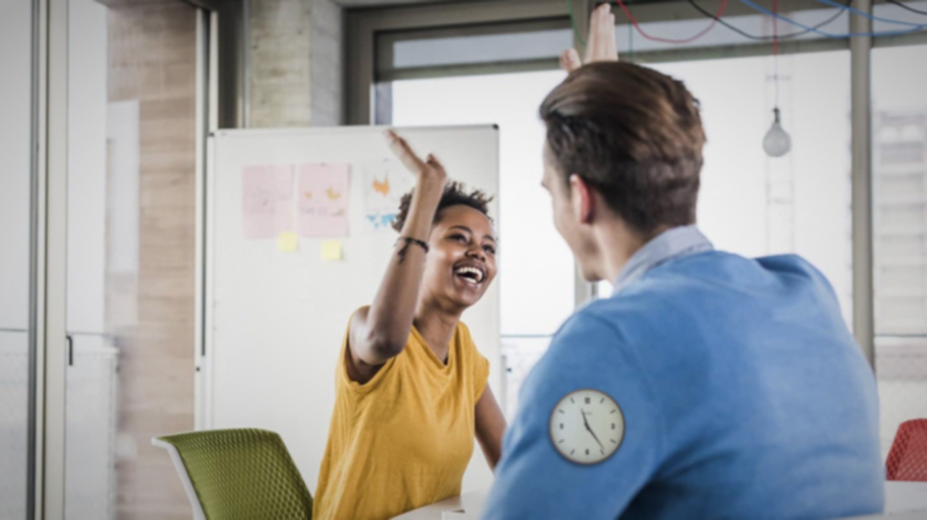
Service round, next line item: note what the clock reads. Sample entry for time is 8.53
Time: 11.24
